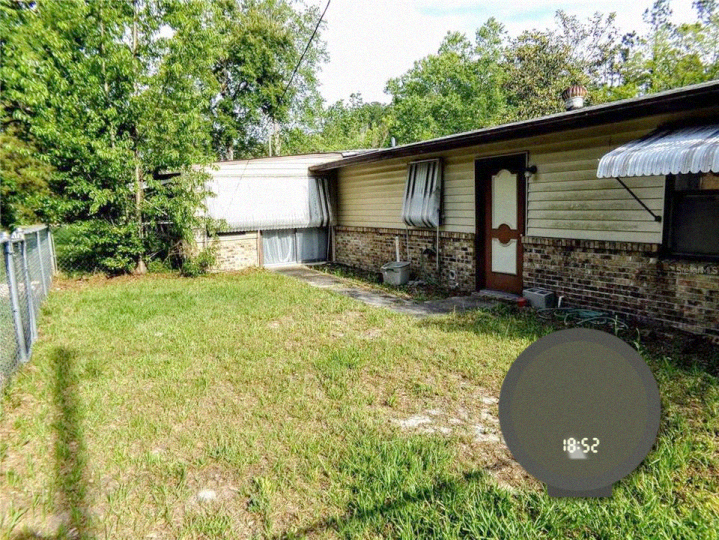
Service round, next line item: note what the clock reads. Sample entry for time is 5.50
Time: 18.52
